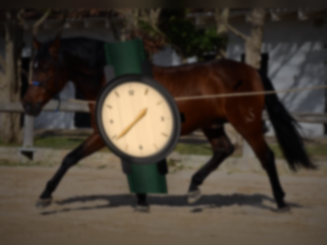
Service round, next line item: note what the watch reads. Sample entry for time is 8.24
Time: 1.39
